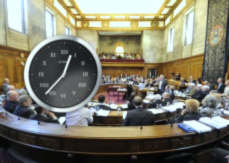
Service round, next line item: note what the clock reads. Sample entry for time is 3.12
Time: 12.37
